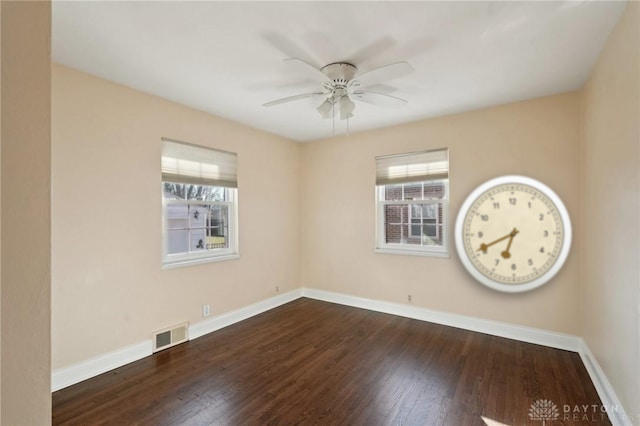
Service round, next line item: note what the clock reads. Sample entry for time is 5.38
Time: 6.41
